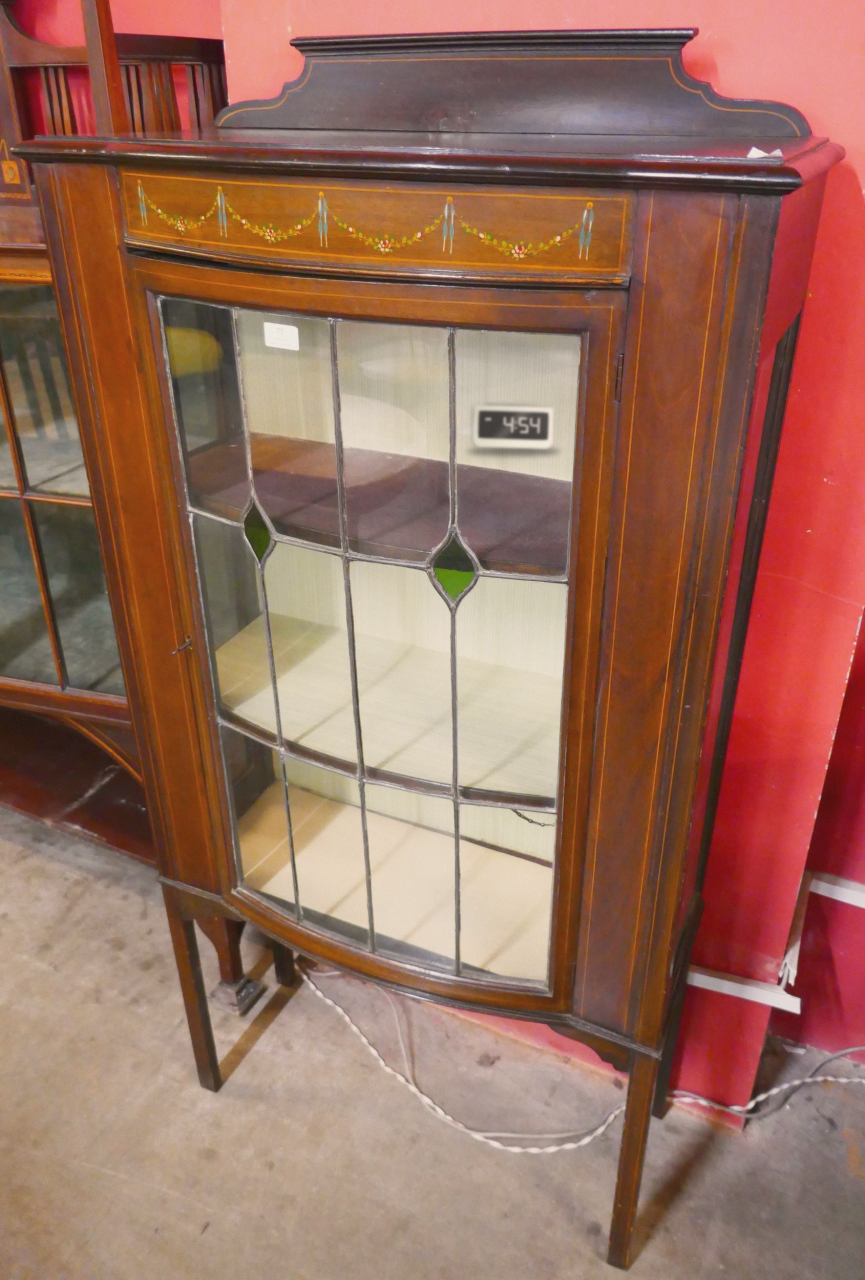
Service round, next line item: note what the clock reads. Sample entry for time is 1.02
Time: 4.54
